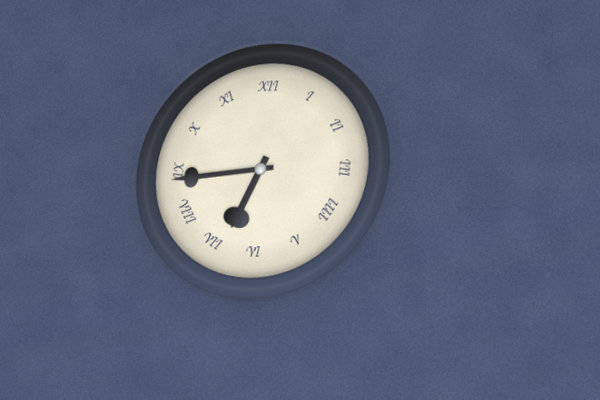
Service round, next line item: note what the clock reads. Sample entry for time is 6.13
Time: 6.44
